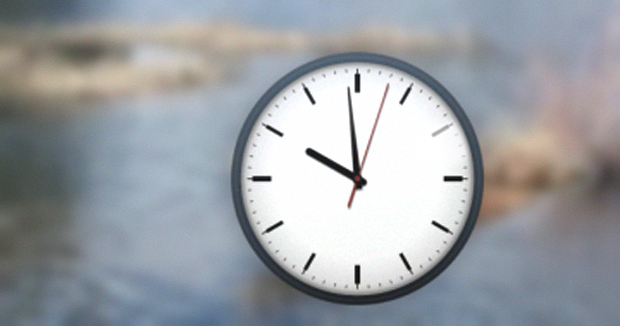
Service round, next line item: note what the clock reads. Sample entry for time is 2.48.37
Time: 9.59.03
